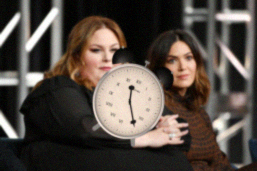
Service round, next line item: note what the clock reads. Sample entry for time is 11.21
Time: 11.24
